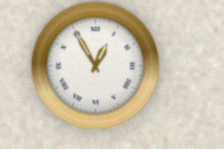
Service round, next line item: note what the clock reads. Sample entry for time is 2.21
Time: 12.55
